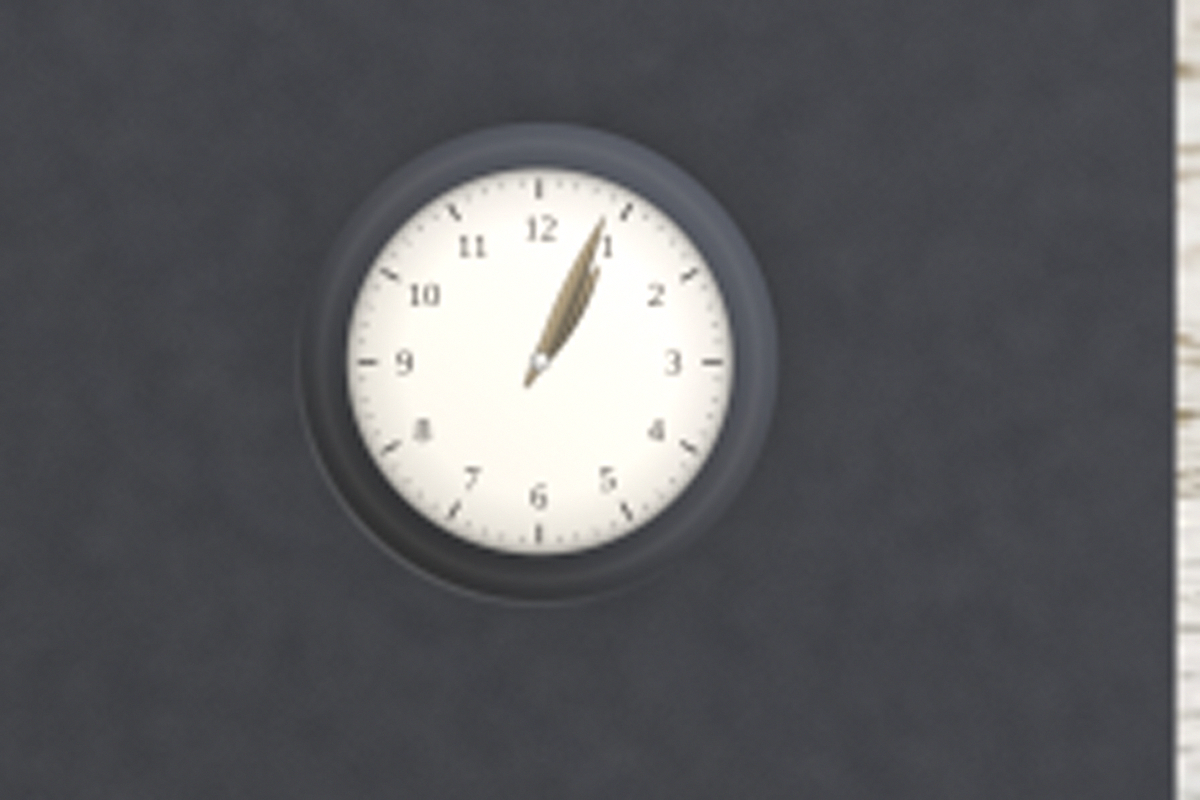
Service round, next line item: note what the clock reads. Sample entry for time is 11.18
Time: 1.04
